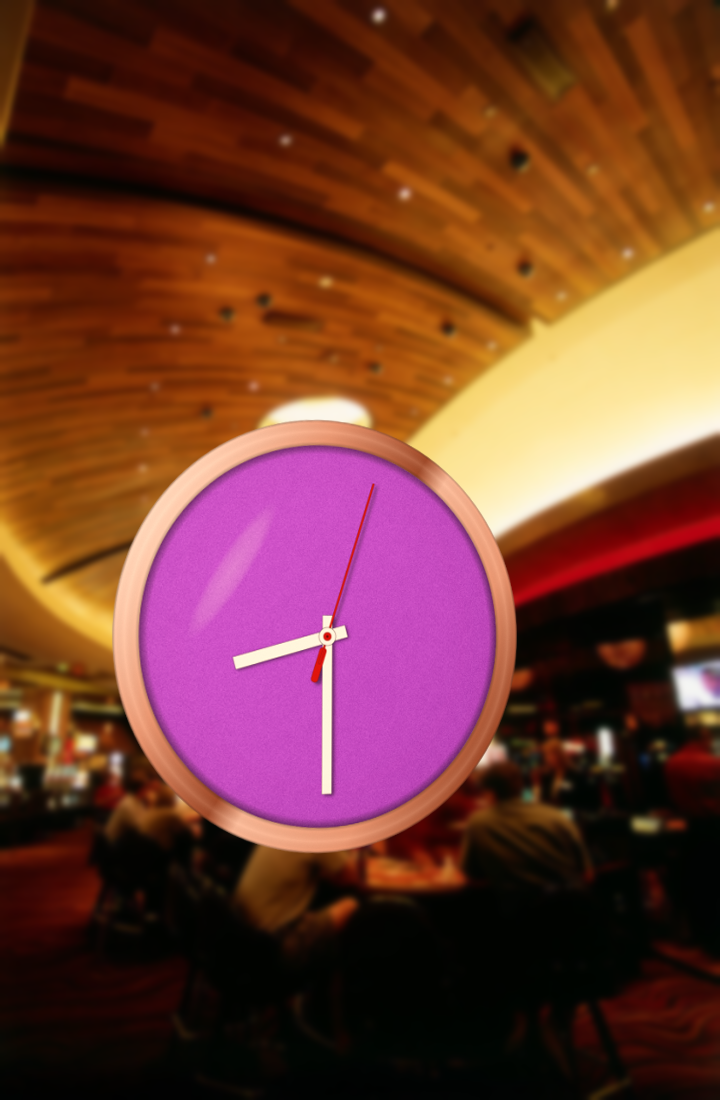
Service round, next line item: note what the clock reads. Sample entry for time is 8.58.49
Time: 8.30.03
